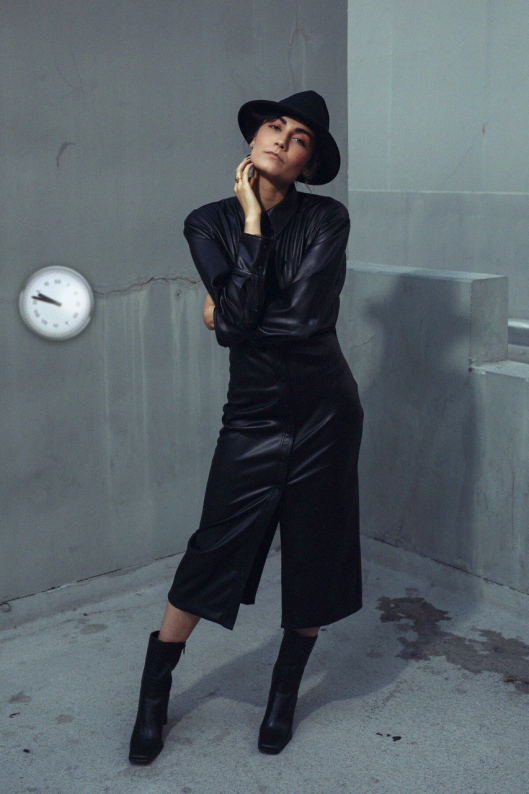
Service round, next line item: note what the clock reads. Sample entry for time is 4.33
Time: 9.47
